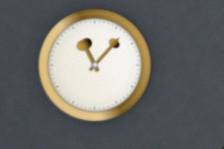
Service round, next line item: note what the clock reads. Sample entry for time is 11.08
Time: 11.07
